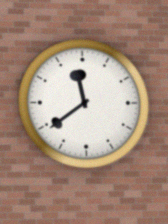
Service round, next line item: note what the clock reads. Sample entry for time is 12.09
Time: 11.39
